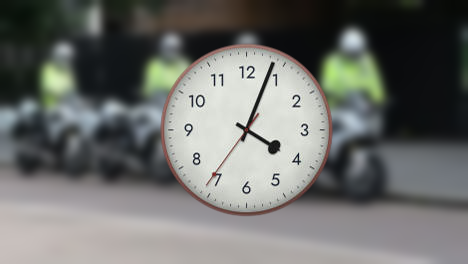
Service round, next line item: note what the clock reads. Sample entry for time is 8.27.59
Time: 4.03.36
